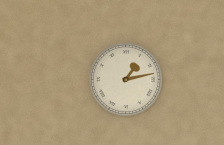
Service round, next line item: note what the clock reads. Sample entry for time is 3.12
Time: 1.13
